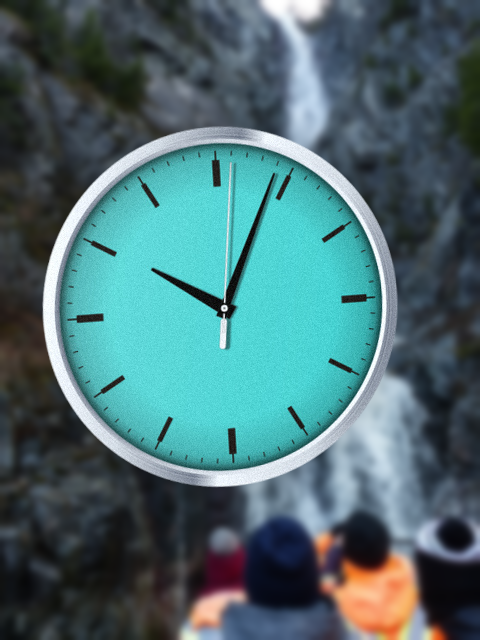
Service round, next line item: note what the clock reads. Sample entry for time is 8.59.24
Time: 10.04.01
